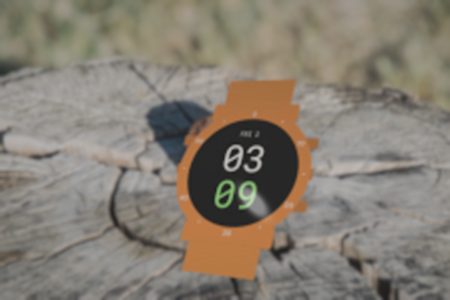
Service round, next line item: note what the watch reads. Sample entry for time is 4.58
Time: 3.09
